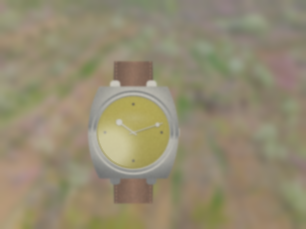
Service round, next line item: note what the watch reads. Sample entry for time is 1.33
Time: 10.12
